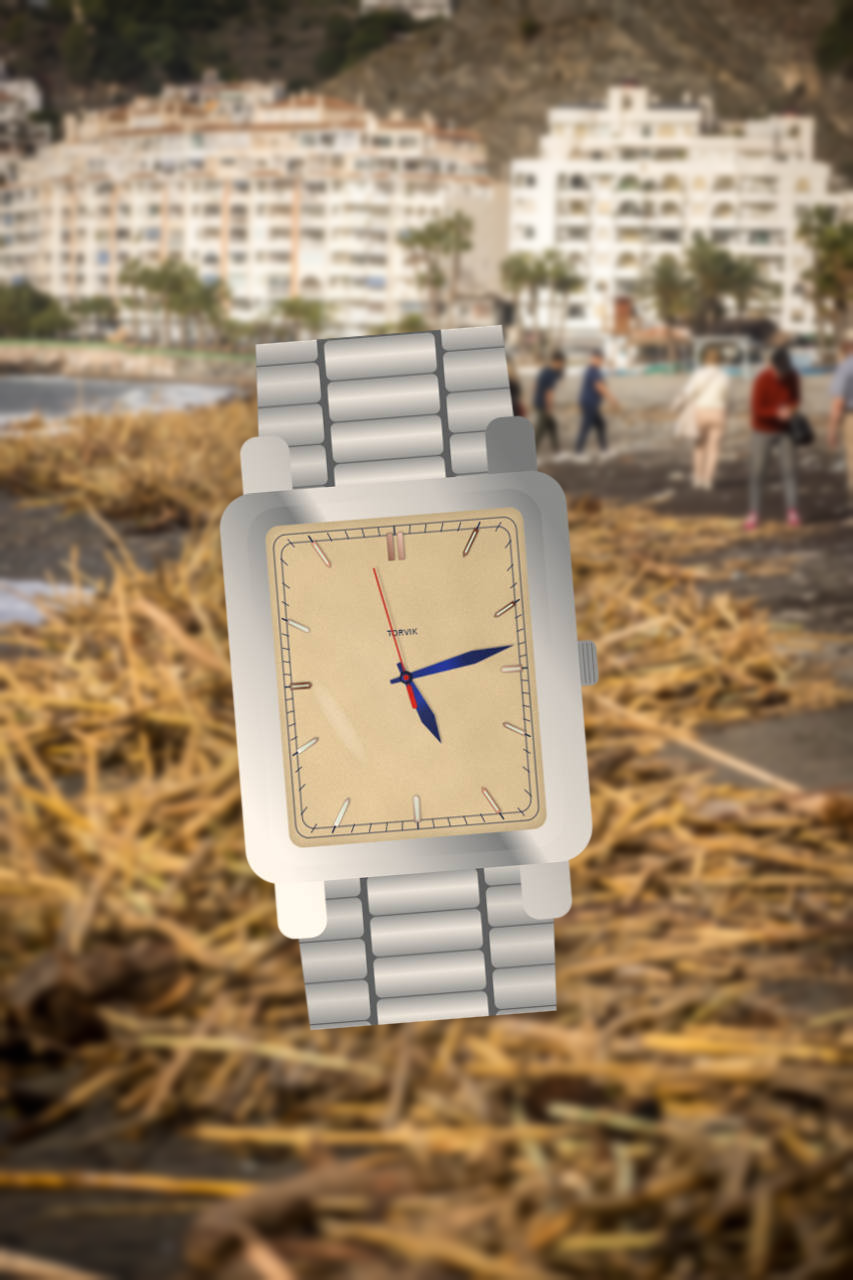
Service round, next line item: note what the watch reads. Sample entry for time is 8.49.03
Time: 5.12.58
